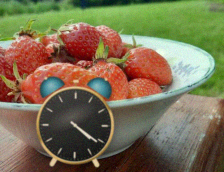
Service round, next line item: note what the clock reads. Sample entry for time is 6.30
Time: 4.21
